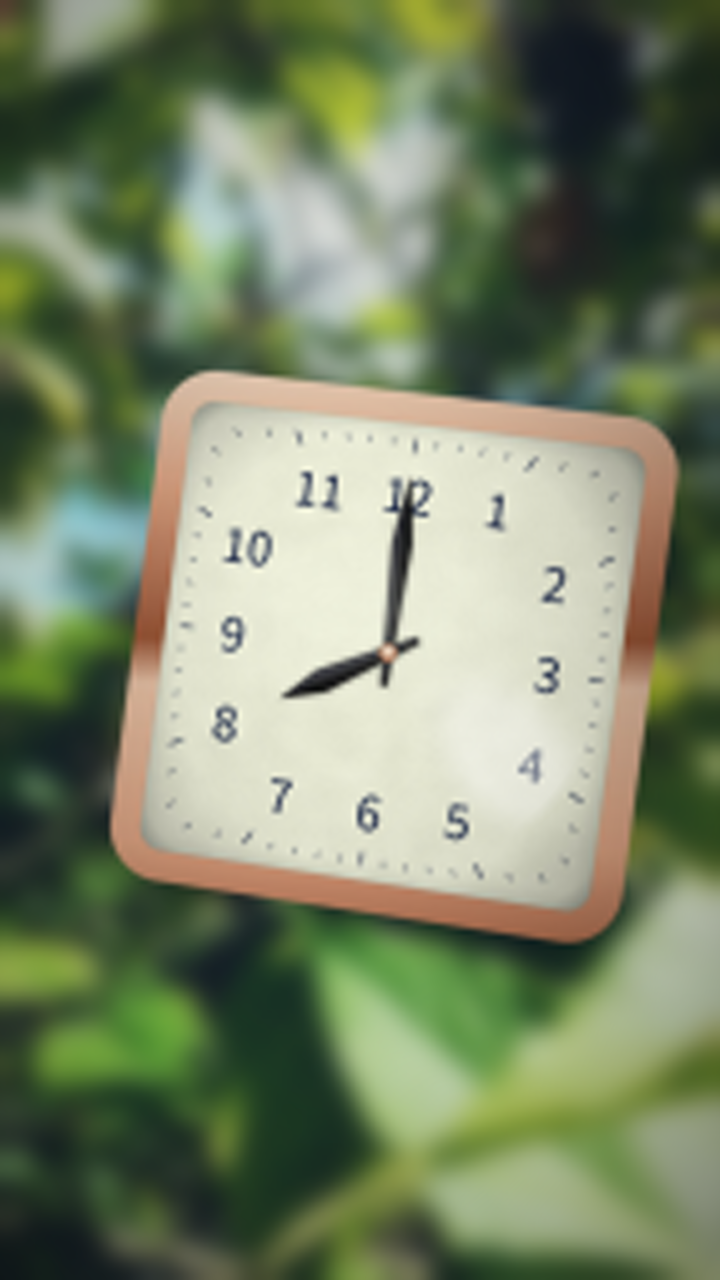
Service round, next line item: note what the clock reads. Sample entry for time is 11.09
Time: 8.00
